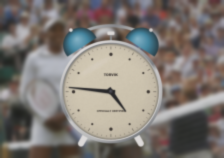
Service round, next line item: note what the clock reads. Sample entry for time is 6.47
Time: 4.46
